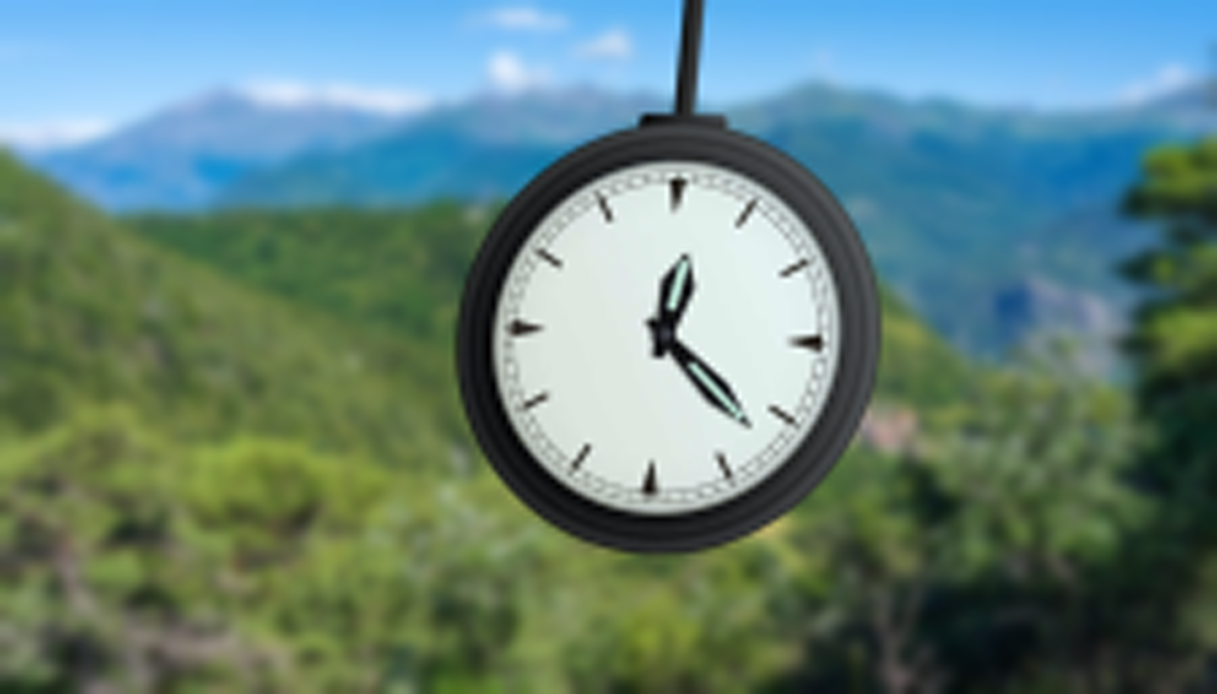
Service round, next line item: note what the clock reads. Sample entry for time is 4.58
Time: 12.22
